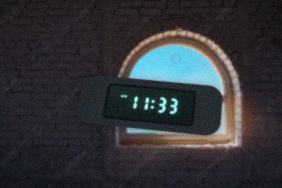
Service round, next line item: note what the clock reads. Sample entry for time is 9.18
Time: 11.33
